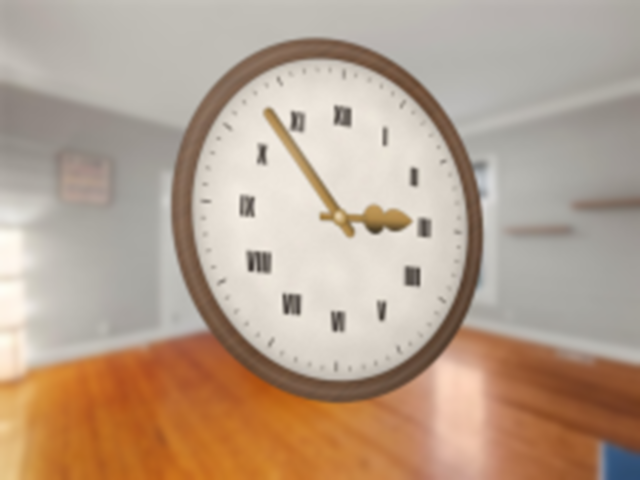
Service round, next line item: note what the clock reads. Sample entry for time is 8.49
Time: 2.53
